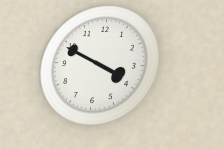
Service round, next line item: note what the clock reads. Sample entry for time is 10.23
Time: 3.49
